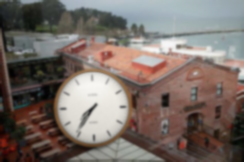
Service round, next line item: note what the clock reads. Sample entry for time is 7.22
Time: 7.36
